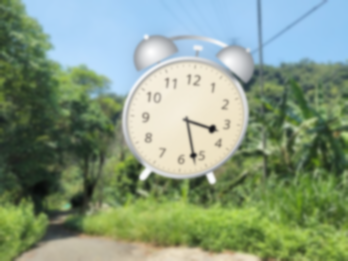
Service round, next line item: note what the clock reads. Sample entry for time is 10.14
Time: 3.27
